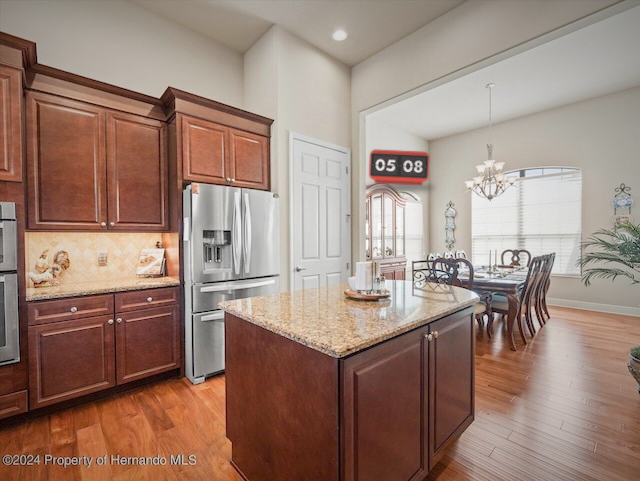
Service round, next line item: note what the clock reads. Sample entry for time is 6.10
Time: 5.08
